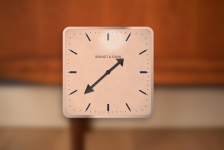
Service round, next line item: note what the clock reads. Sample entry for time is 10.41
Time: 1.38
